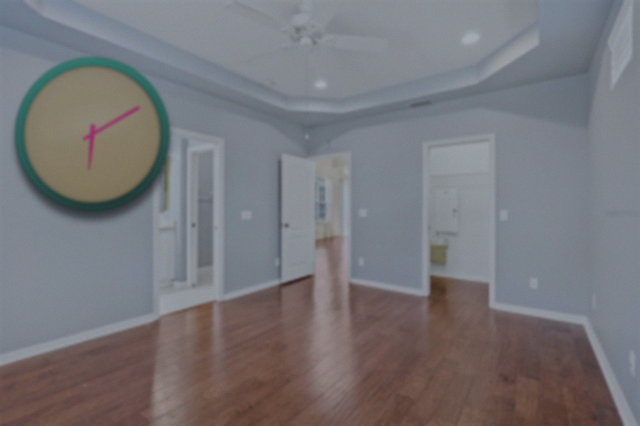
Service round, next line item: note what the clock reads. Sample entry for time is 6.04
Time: 6.10
